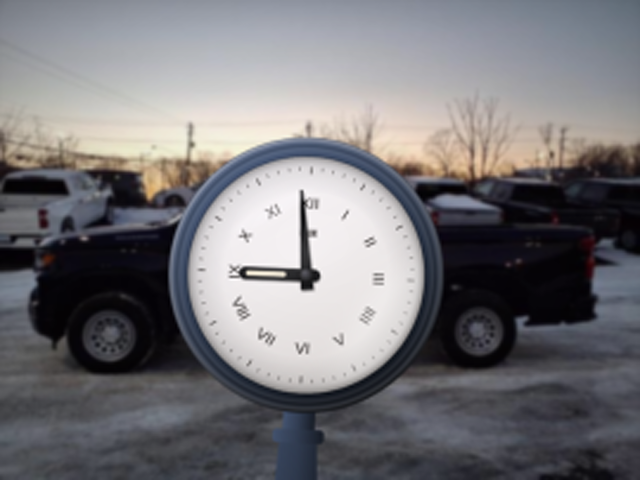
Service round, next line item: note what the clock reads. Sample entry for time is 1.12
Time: 8.59
